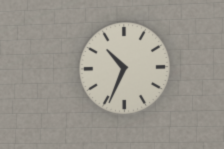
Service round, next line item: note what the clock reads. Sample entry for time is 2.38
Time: 10.34
